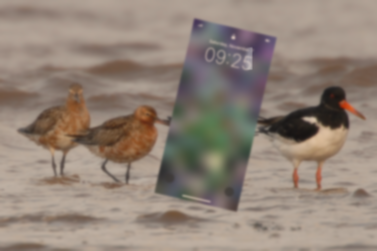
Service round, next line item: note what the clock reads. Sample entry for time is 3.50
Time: 9.25
